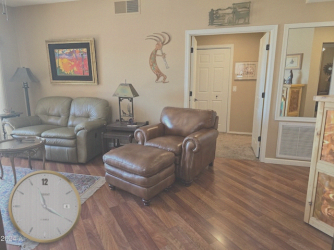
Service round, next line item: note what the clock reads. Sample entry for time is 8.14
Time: 11.20
